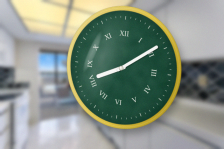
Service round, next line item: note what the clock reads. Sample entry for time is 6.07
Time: 8.09
